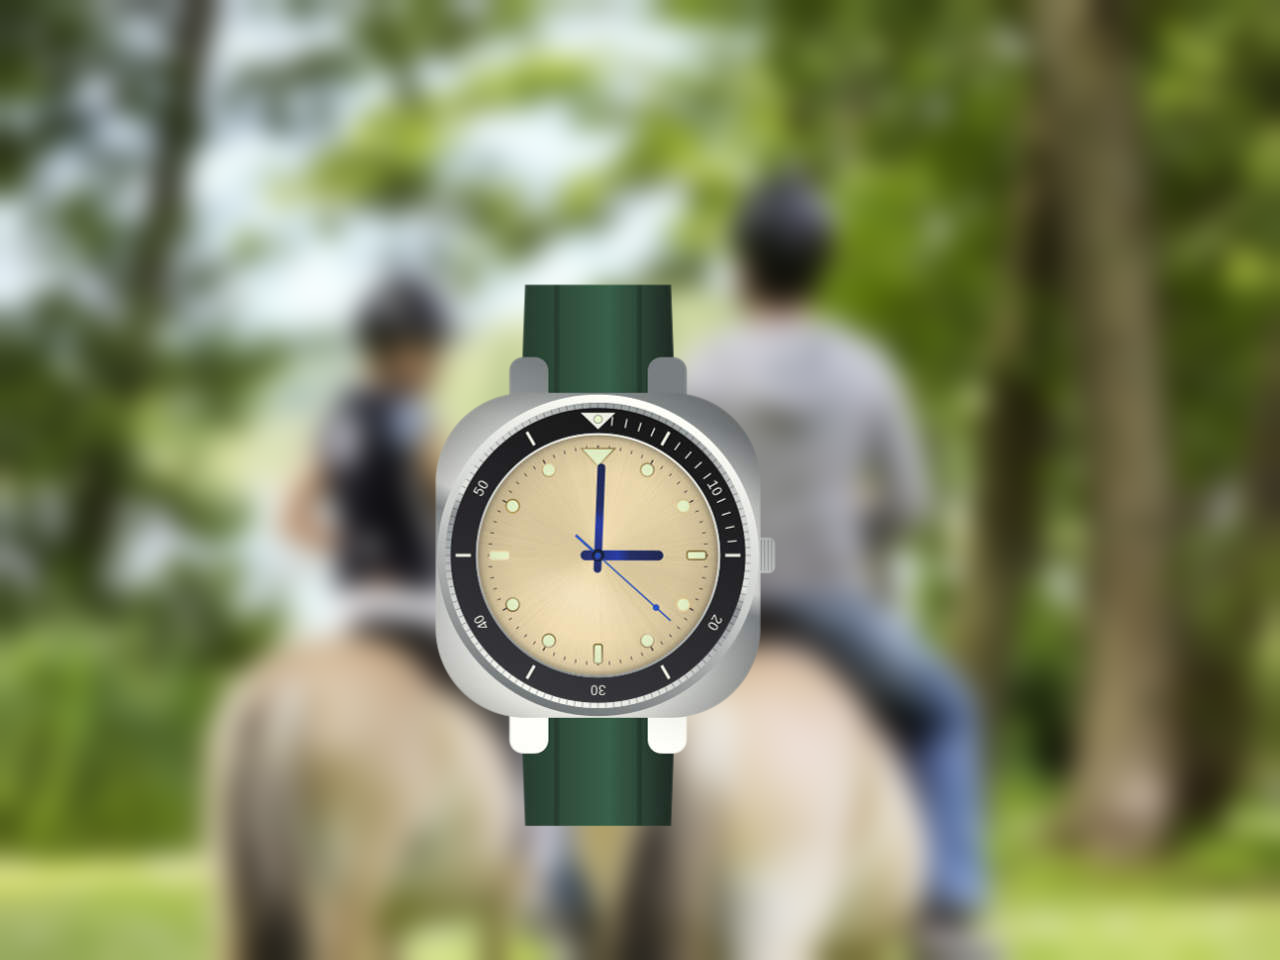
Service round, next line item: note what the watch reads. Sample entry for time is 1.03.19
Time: 3.00.22
